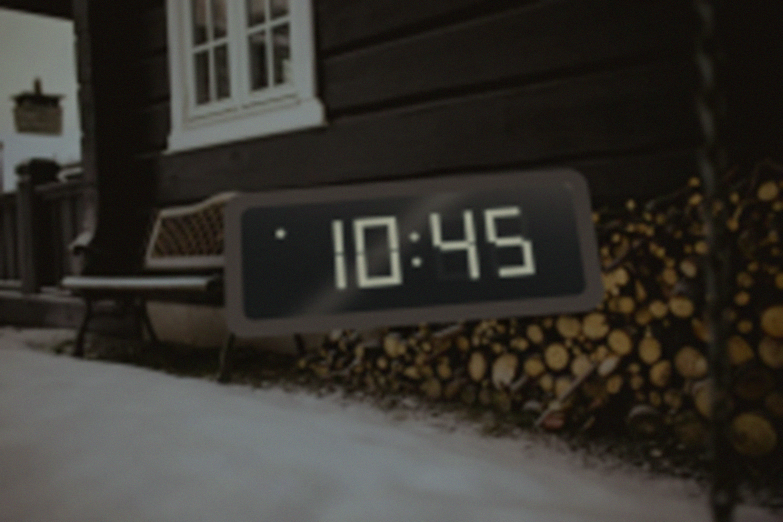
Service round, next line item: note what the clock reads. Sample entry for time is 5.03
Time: 10.45
